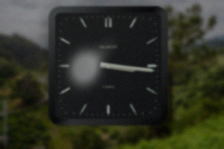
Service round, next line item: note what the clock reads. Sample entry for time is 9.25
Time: 3.16
